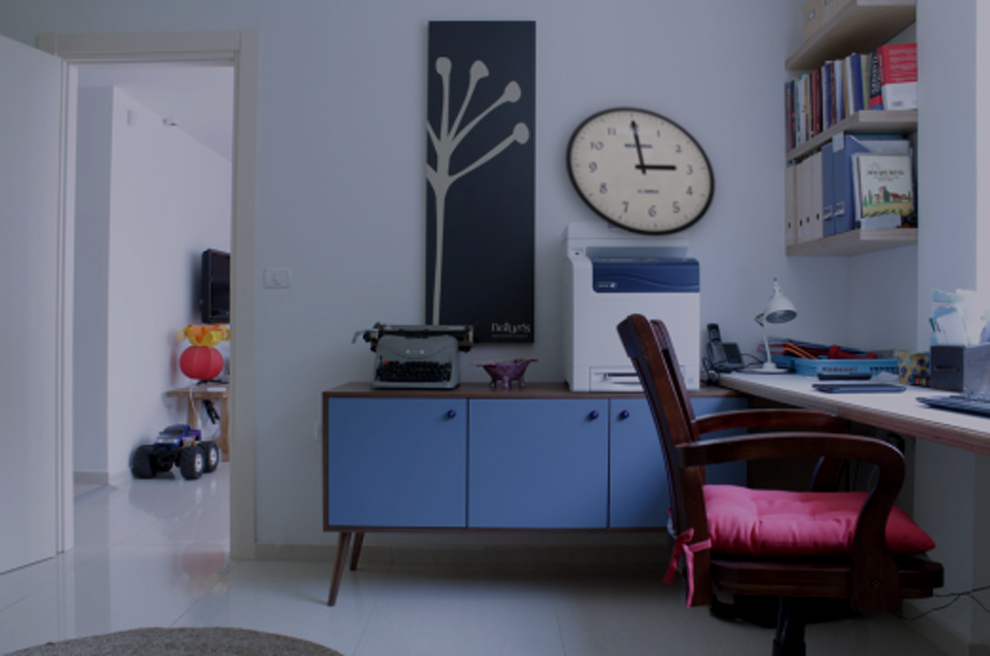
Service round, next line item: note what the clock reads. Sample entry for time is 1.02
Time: 3.00
